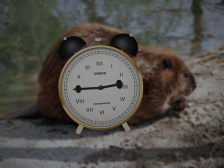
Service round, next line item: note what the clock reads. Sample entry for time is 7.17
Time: 2.45
